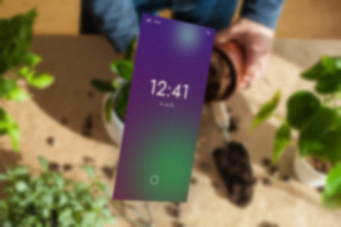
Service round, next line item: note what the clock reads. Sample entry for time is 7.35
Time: 12.41
